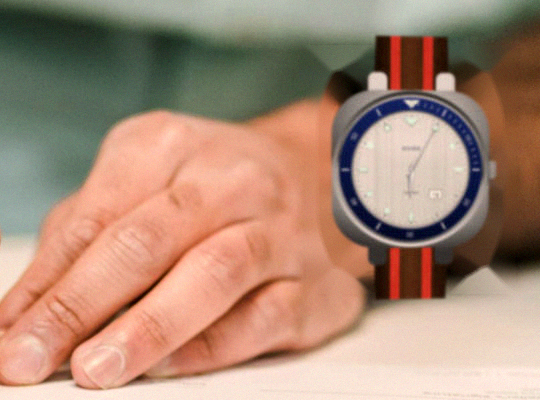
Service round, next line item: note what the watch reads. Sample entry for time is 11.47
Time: 6.05
